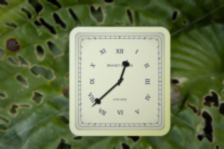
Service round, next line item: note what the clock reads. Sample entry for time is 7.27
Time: 12.38
